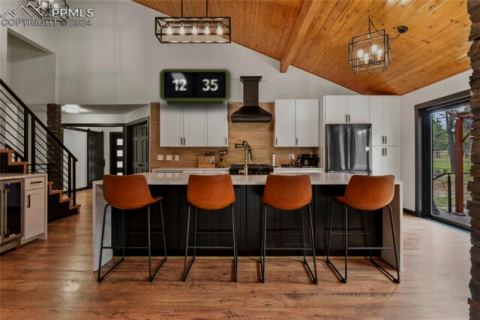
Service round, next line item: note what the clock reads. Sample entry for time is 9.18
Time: 12.35
